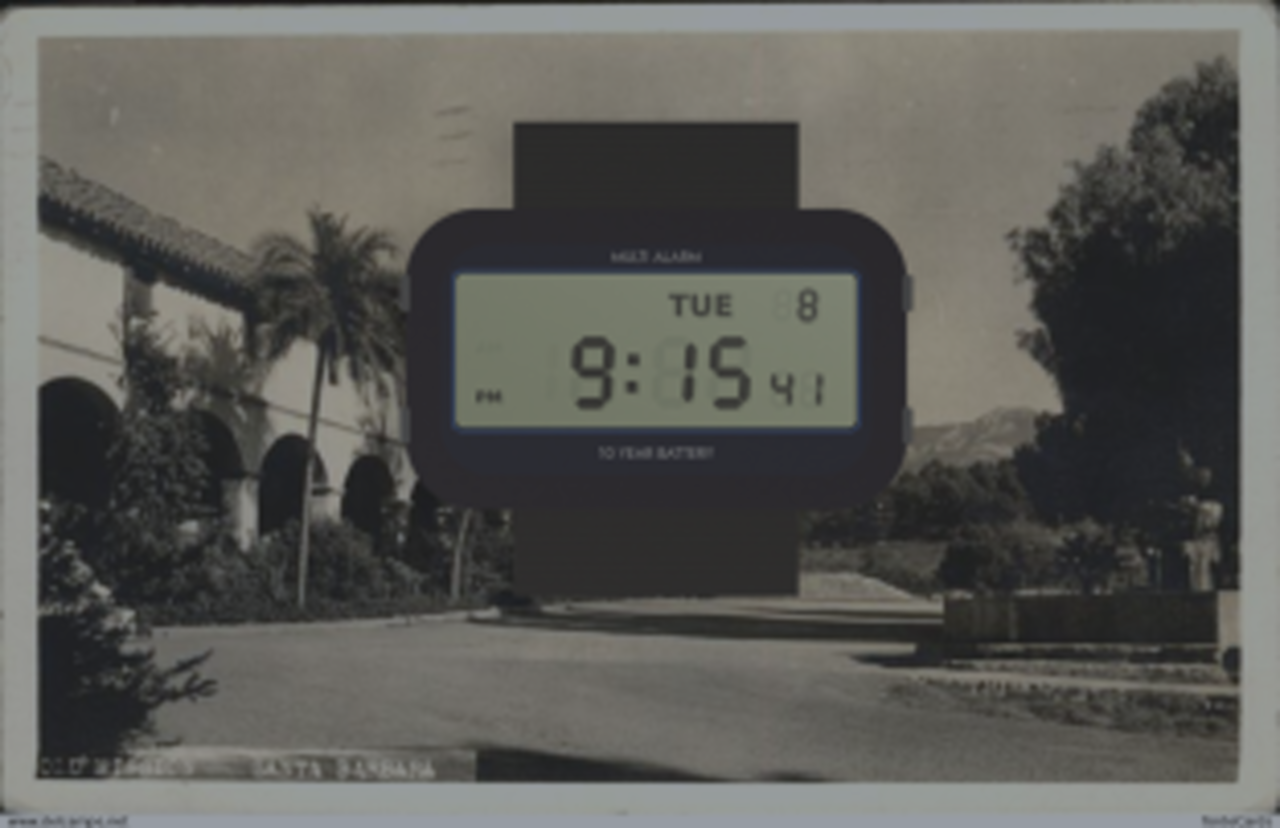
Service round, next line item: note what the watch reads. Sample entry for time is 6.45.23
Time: 9.15.41
